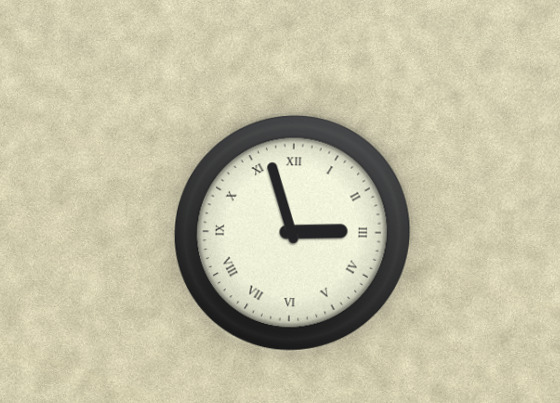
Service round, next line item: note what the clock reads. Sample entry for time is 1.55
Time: 2.57
